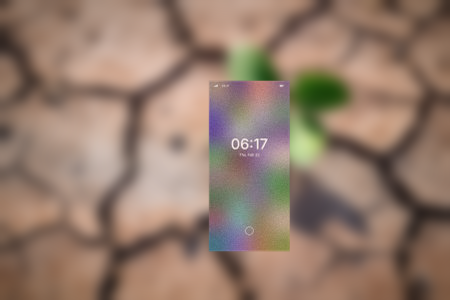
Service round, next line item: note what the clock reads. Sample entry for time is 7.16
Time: 6.17
